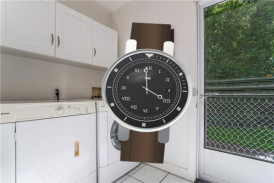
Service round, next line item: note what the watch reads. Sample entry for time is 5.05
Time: 3.59
